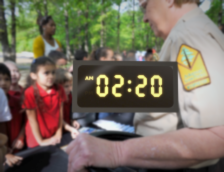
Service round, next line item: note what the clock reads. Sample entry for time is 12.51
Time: 2.20
